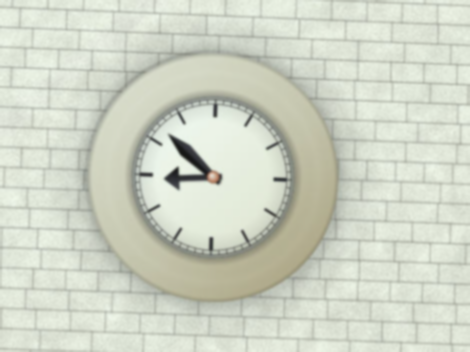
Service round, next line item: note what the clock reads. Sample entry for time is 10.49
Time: 8.52
